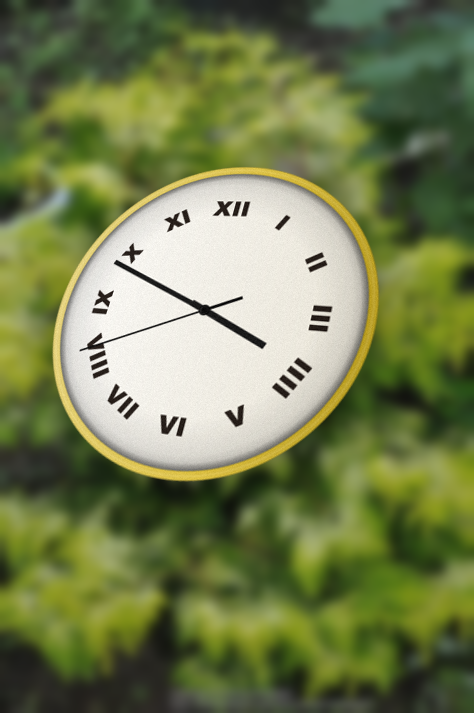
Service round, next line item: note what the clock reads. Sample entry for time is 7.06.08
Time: 3.48.41
